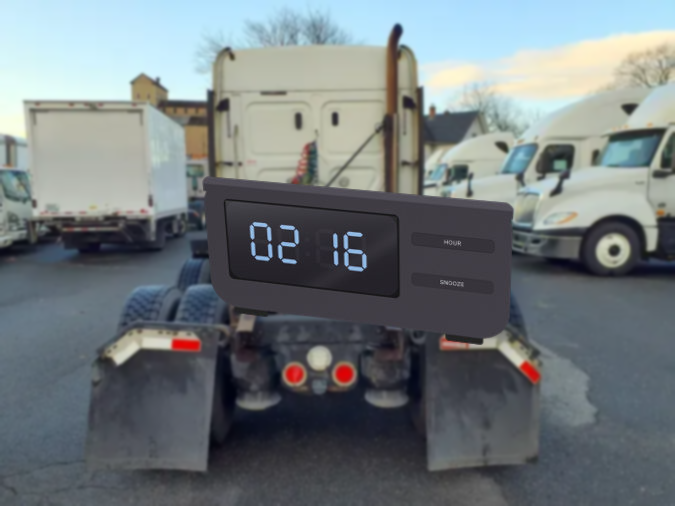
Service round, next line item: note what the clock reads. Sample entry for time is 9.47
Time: 2.16
